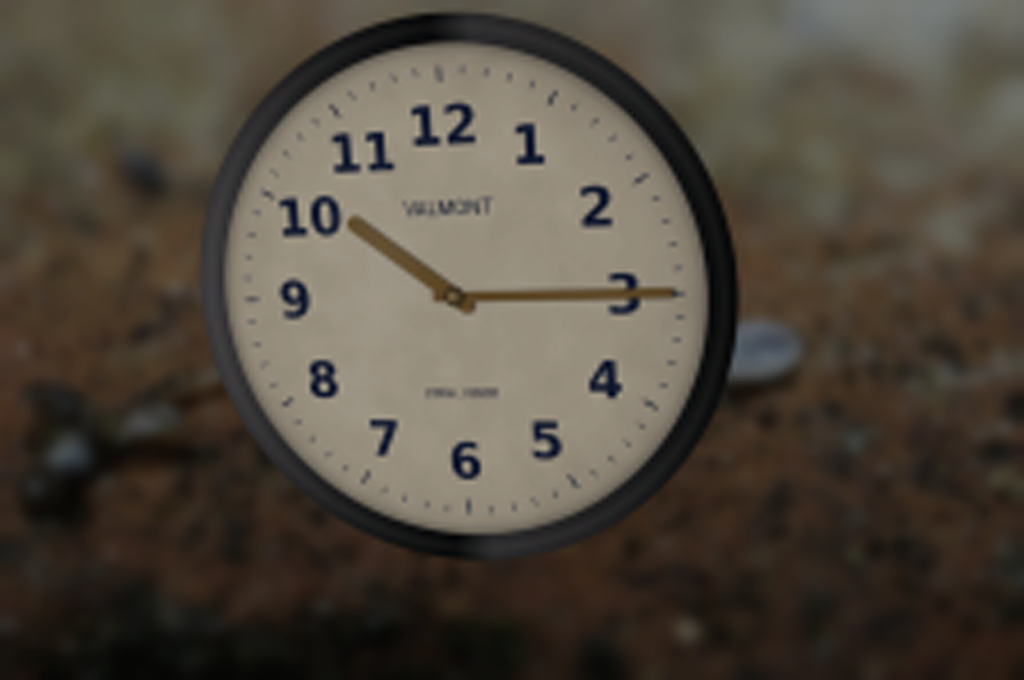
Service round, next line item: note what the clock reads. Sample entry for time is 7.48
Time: 10.15
